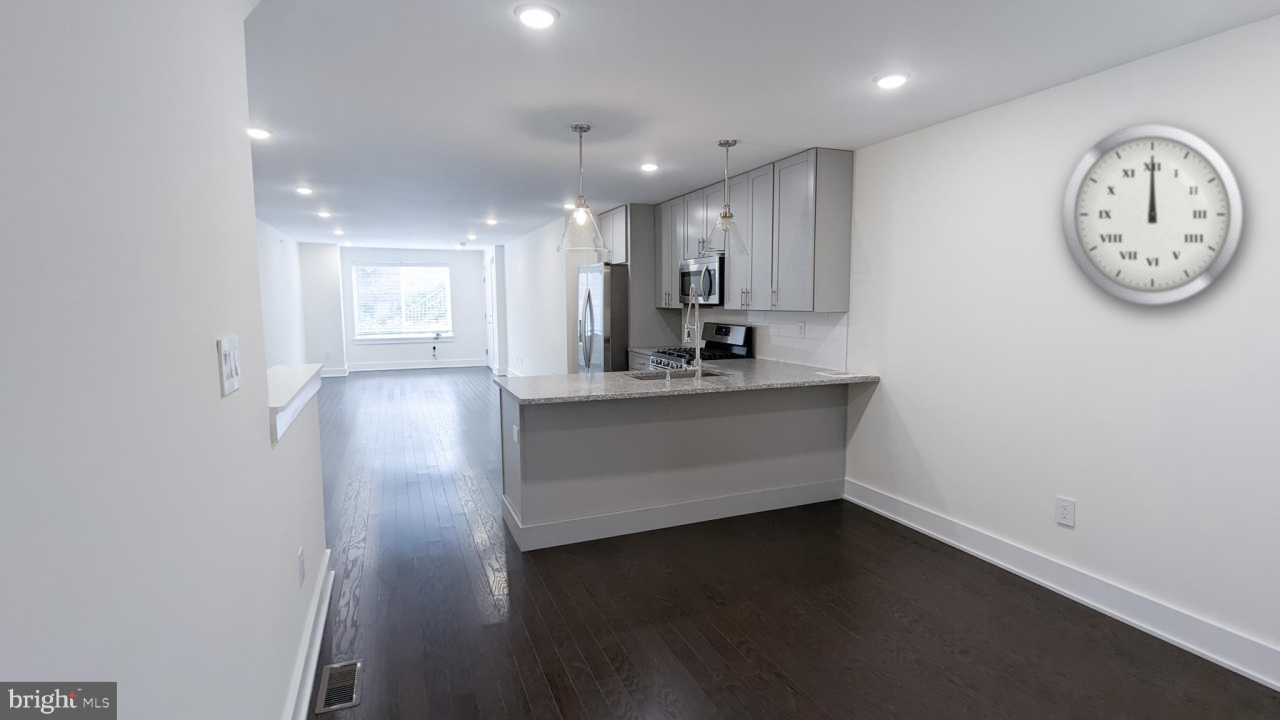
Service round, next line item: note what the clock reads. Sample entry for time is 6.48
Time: 12.00
